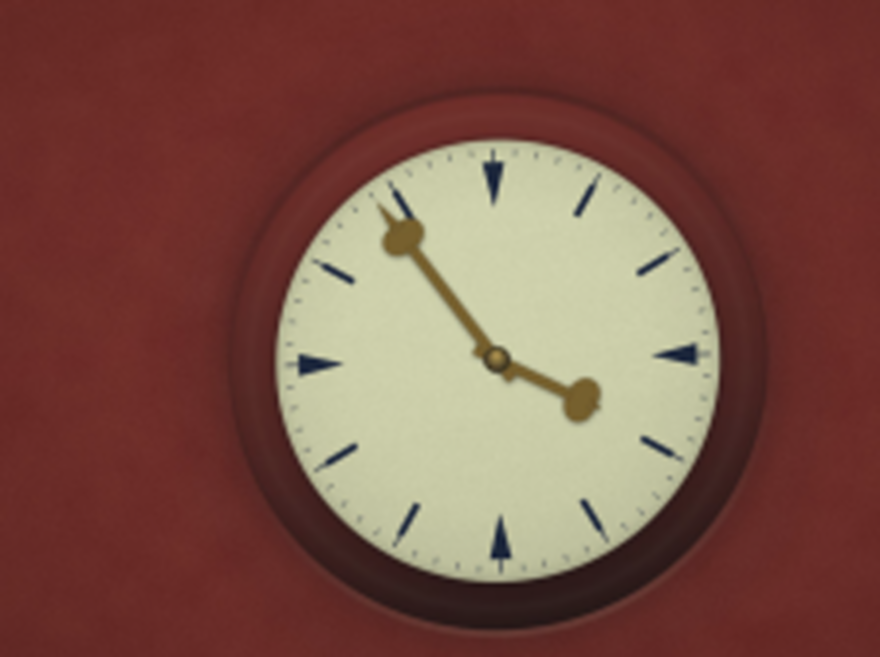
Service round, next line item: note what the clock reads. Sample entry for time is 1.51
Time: 3.54
